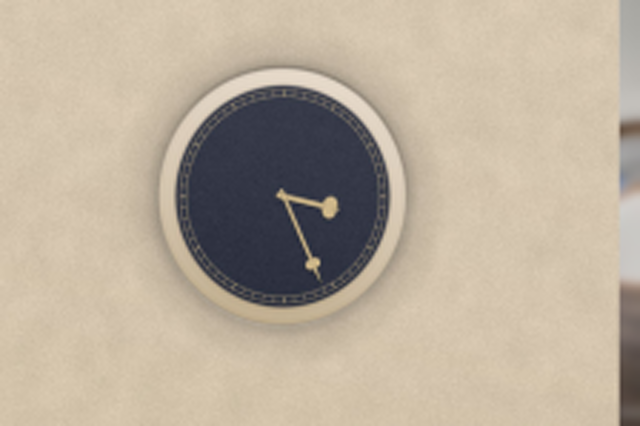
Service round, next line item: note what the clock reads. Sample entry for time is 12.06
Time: 3.26
